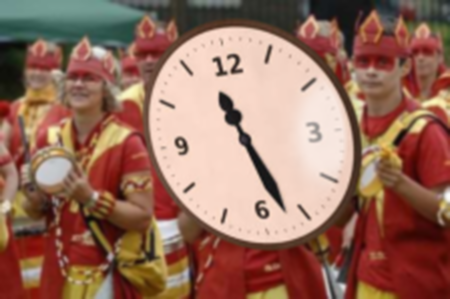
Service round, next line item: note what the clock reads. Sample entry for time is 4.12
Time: 11.27
